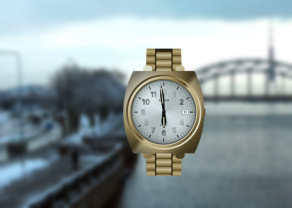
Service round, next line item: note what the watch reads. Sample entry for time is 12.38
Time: 5.59
